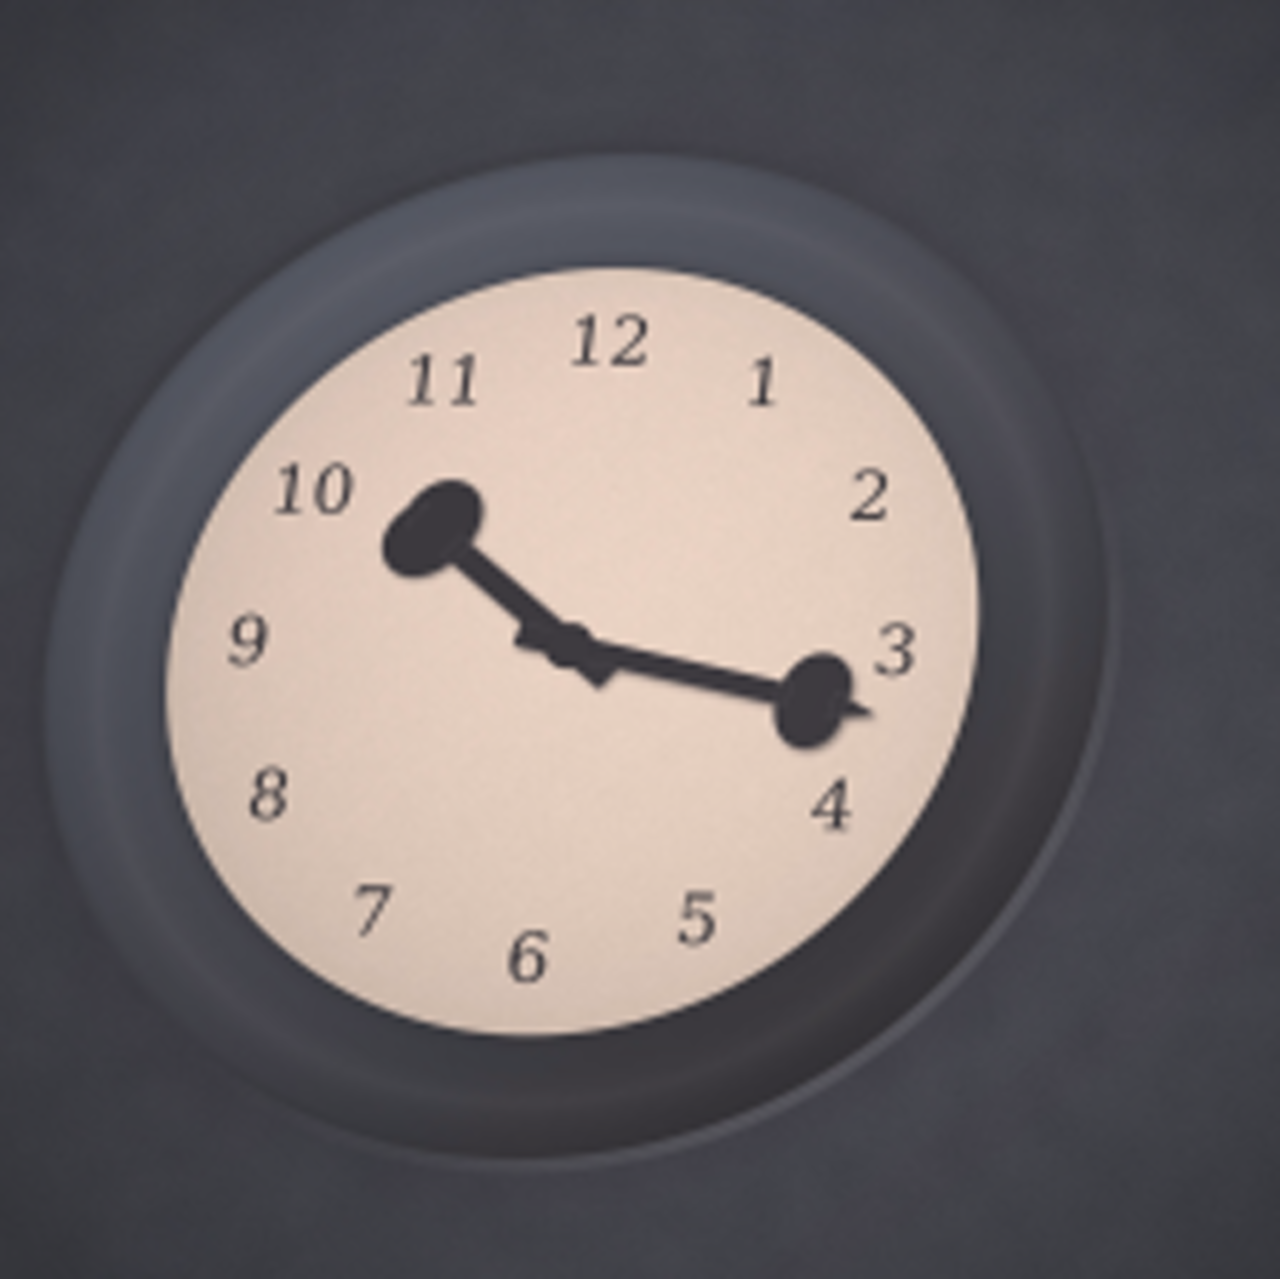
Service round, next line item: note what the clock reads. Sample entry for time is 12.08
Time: 10.17
